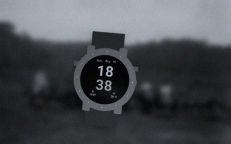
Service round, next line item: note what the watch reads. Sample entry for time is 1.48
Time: 18.38
